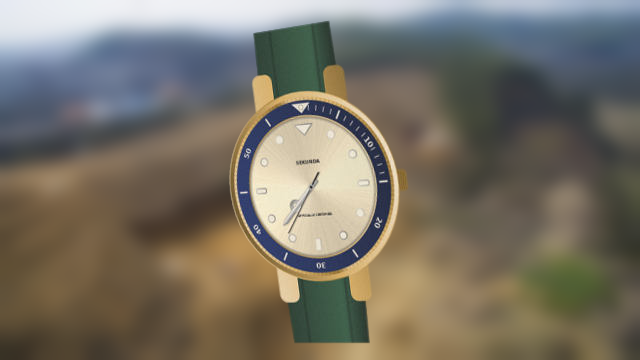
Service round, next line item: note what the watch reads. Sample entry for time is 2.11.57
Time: 7.37.36
